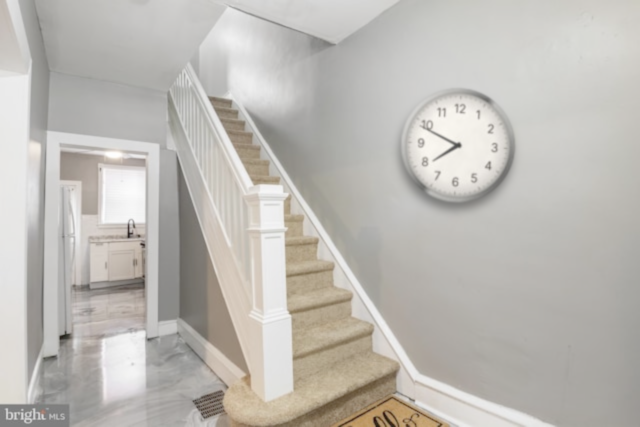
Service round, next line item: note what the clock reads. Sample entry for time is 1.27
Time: 7.49
